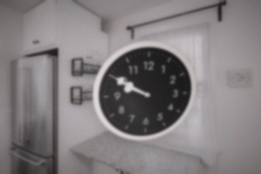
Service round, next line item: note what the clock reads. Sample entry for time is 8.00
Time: 9.50
